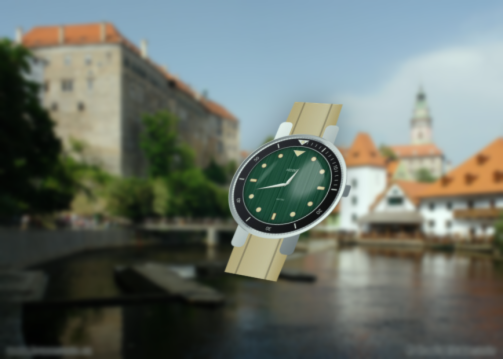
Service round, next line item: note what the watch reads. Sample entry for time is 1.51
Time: 12.42
